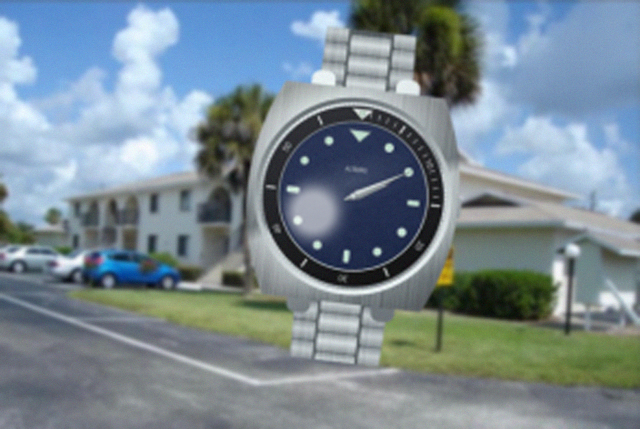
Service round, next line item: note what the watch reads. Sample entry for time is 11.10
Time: 2.10
